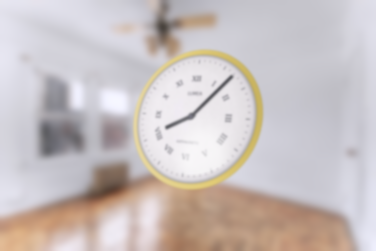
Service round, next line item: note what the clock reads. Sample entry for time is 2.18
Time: 8.07
